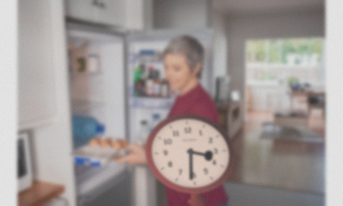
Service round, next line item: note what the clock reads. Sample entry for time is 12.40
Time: 3.31
